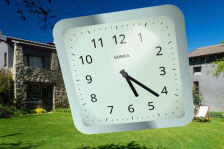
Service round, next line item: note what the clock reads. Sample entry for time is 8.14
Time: 5.22
